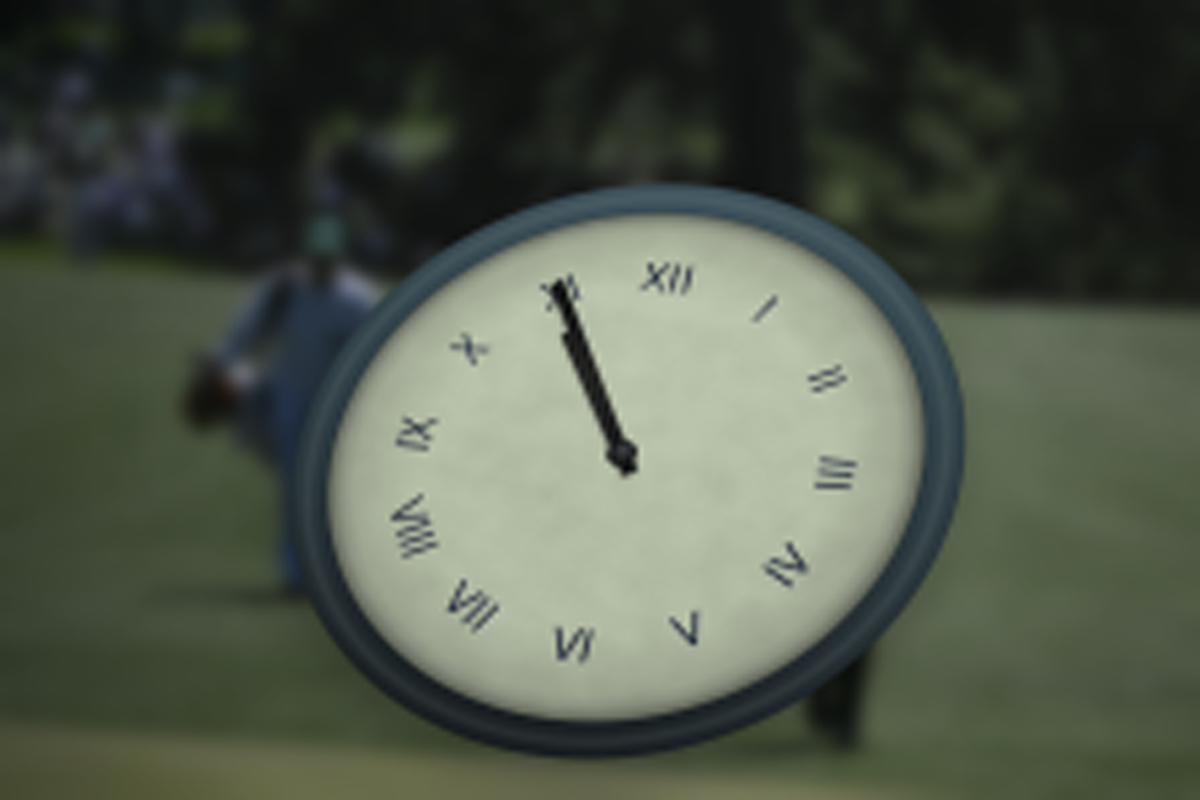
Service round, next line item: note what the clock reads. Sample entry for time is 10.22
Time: 10.55
